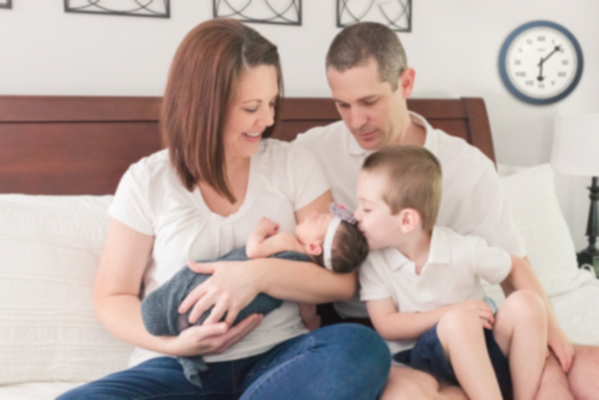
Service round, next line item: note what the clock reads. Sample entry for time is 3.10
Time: 6.08
